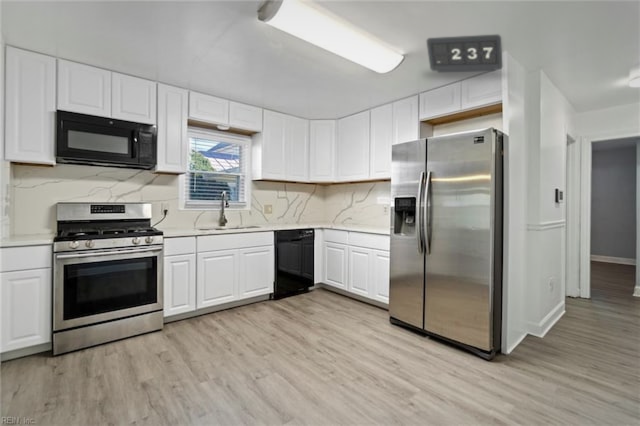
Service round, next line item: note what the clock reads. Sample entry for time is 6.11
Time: 2.37
